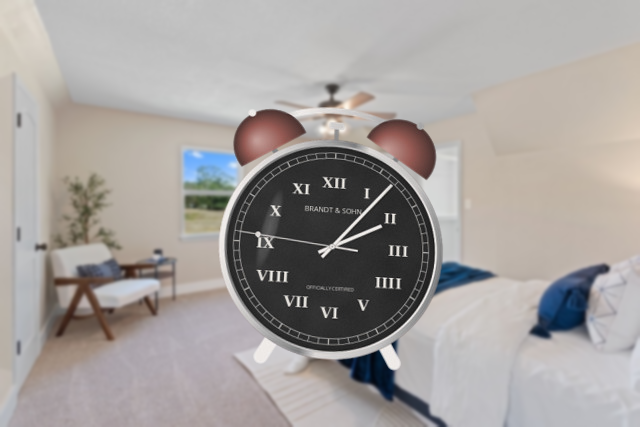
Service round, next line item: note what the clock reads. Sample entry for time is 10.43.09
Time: 2.06.46
